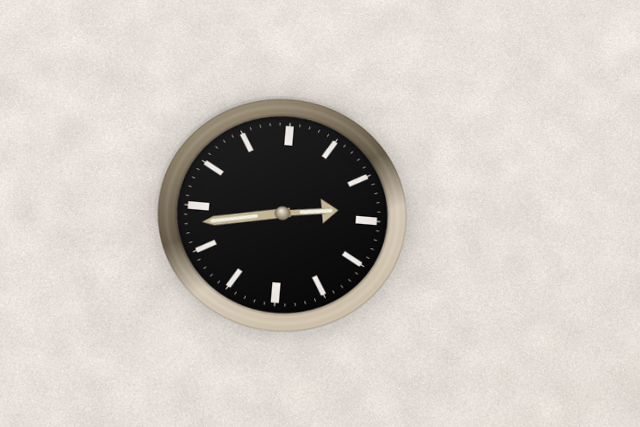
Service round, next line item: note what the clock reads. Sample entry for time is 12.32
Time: 2.43
